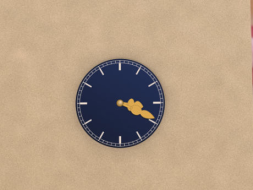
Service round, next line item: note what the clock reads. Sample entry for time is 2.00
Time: 3.19
